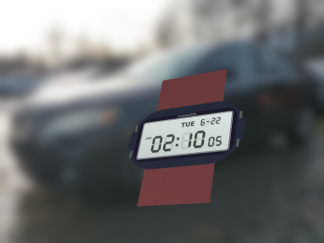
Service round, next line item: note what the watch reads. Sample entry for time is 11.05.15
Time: 2.10.05
